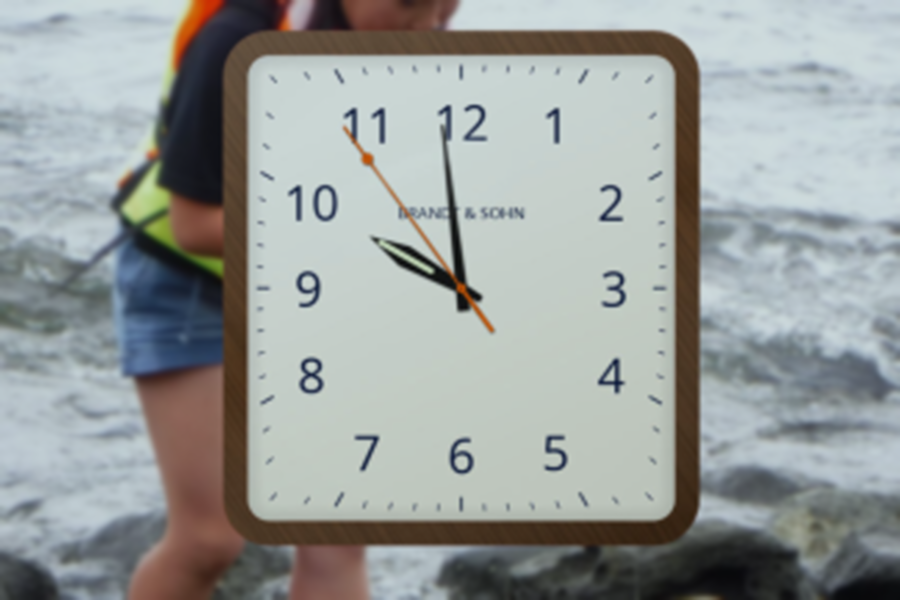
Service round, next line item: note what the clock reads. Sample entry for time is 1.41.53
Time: 9.58.54
